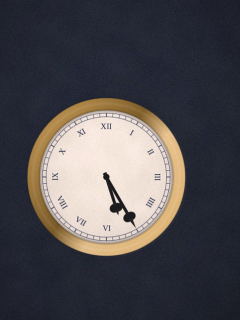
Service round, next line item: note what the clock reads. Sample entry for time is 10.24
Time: 5.25
